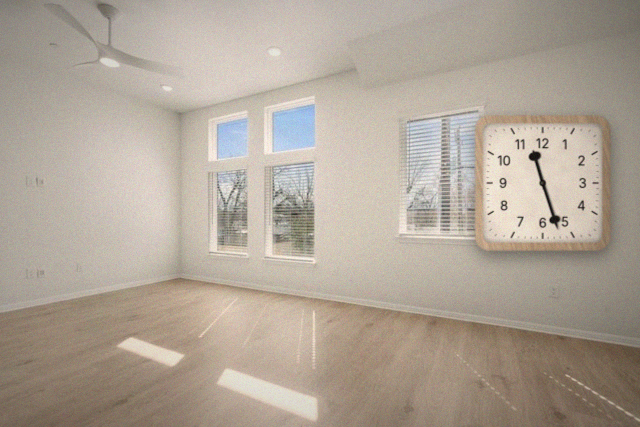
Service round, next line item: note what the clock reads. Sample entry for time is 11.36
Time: 11.27
